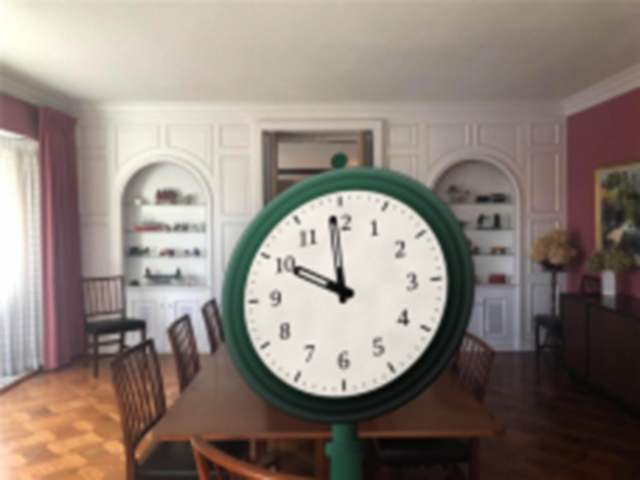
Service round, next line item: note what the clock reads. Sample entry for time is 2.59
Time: 9.59
